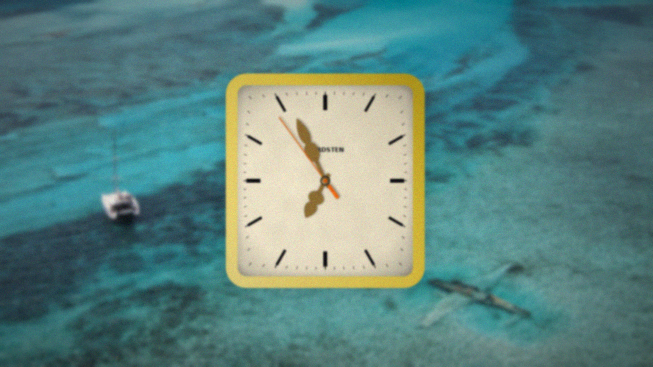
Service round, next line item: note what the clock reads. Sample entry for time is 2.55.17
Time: 6.55.54
